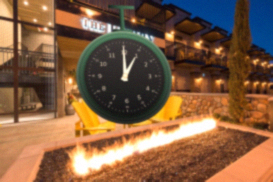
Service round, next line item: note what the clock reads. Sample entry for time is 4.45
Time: 1.00
